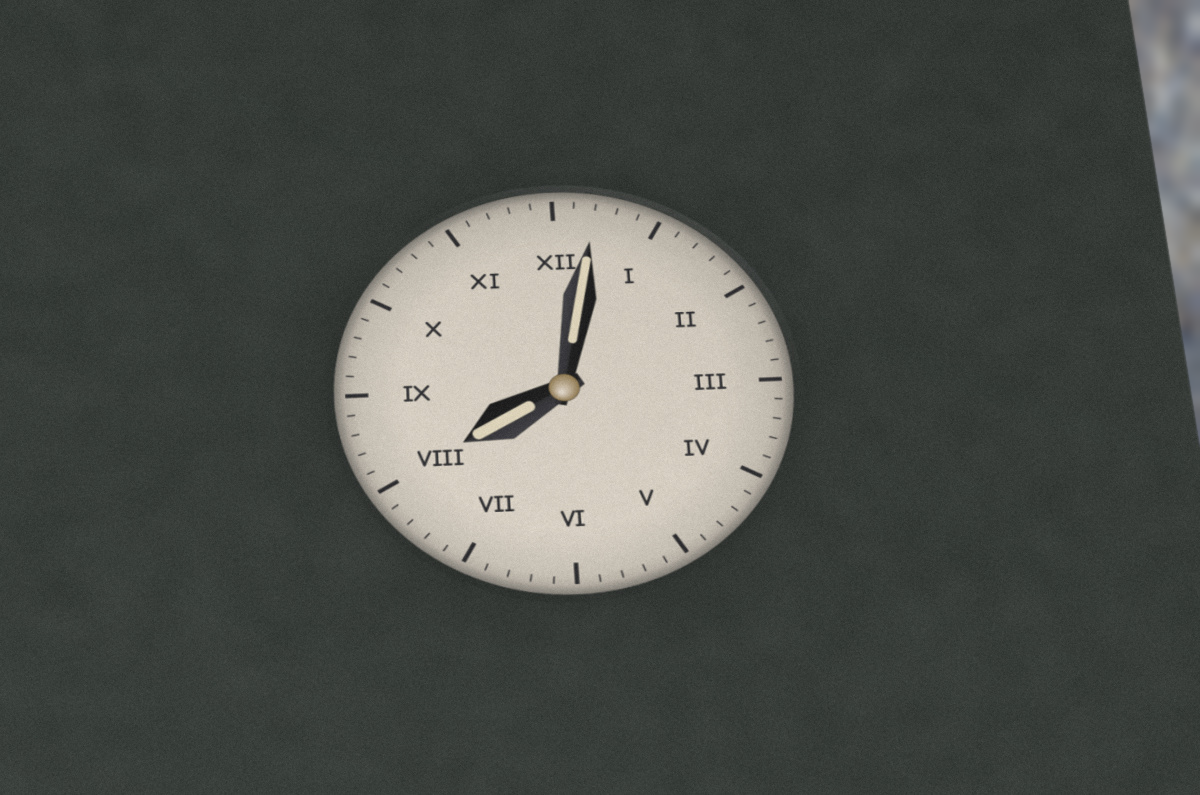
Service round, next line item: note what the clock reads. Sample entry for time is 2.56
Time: 8.02
